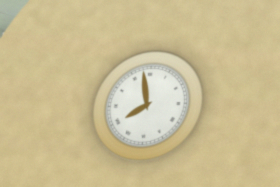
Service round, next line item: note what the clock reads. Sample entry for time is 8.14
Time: 7.58
